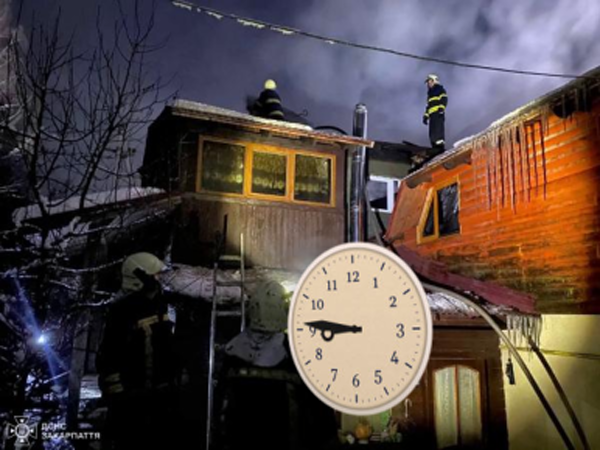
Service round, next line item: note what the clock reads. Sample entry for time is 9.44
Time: 8.46
